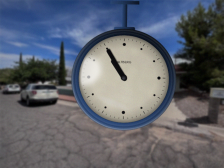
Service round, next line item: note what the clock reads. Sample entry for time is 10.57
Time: 10.55
